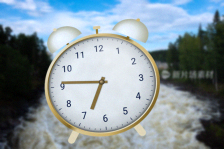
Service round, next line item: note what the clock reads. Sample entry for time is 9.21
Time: 6.46
